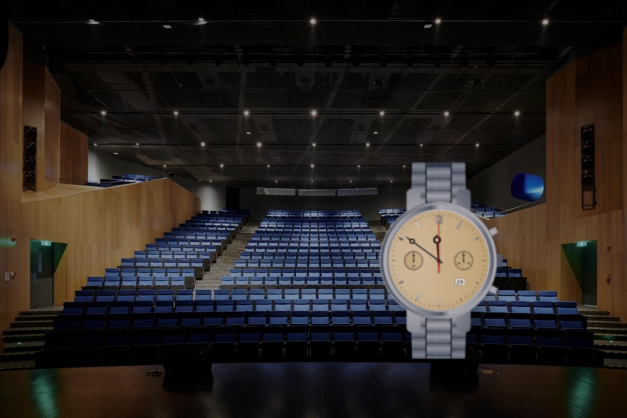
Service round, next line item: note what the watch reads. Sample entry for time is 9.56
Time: 11.51
